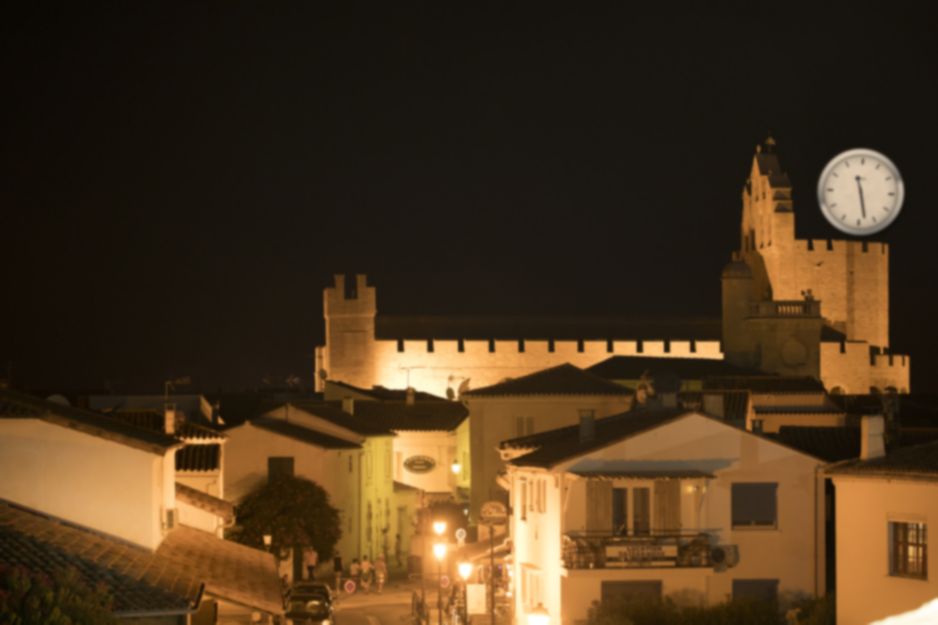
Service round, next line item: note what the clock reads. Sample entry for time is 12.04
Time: 11.28
